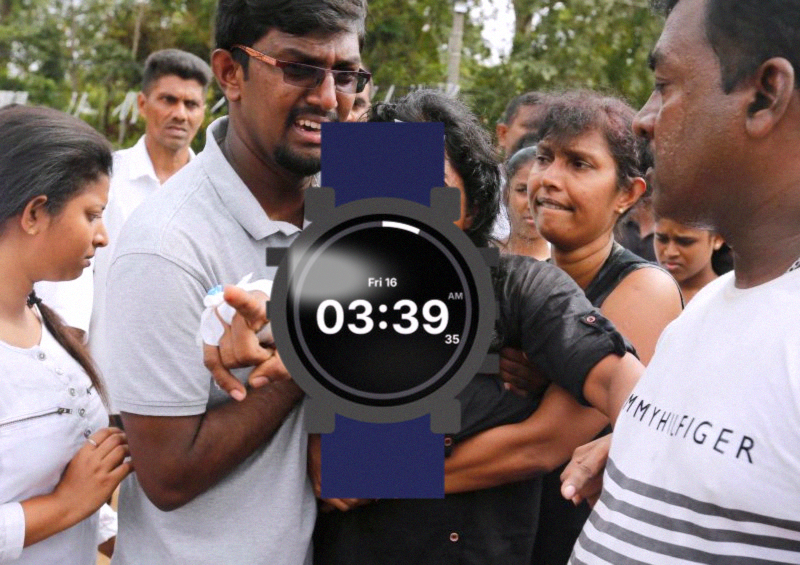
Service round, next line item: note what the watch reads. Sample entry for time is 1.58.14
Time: 3.39.35
